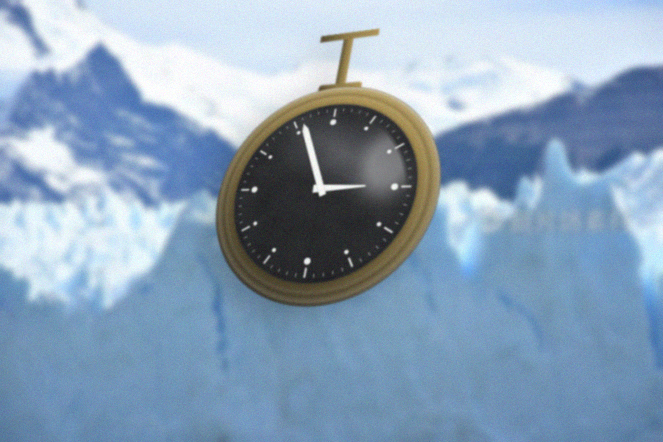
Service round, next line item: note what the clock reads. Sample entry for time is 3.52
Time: 2.56
